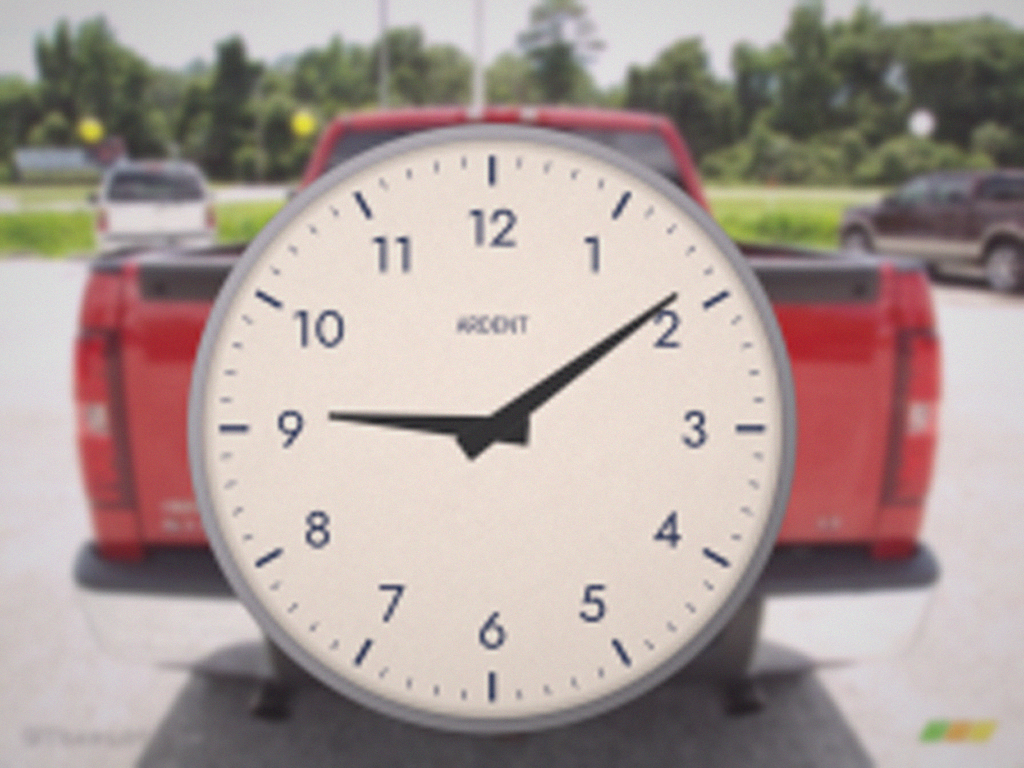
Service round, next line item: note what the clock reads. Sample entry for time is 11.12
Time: 9.09
